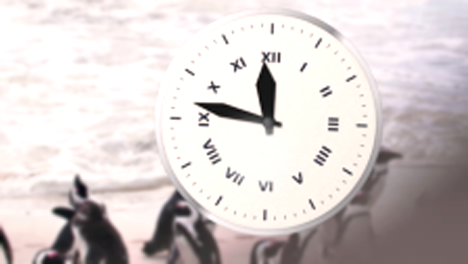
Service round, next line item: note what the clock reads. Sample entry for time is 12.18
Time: 11.47
